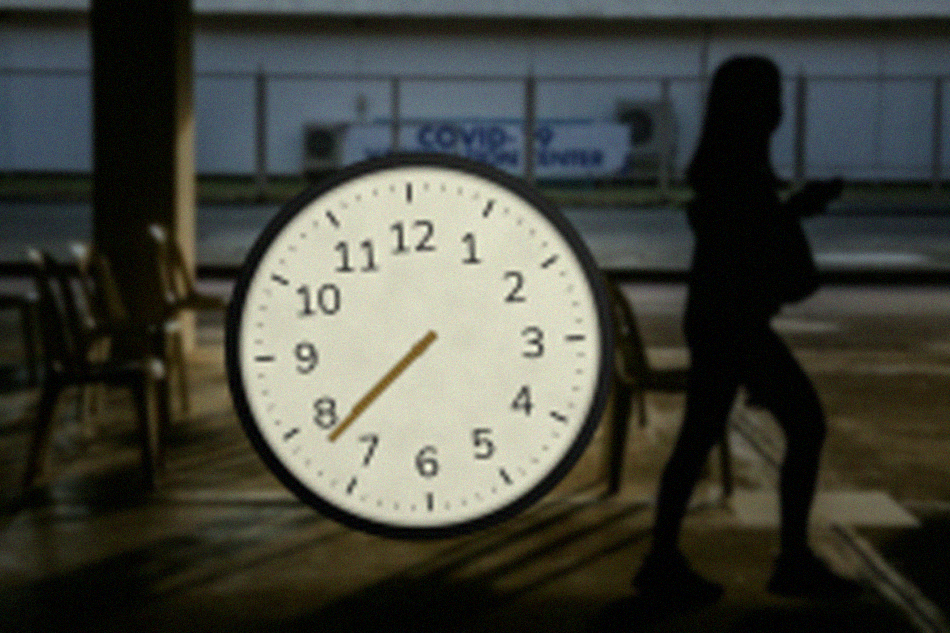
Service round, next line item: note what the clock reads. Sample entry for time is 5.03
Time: 7.38
